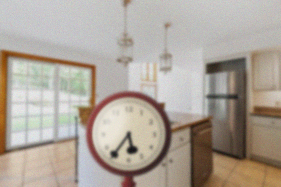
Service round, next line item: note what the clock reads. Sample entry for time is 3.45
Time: 5.36
